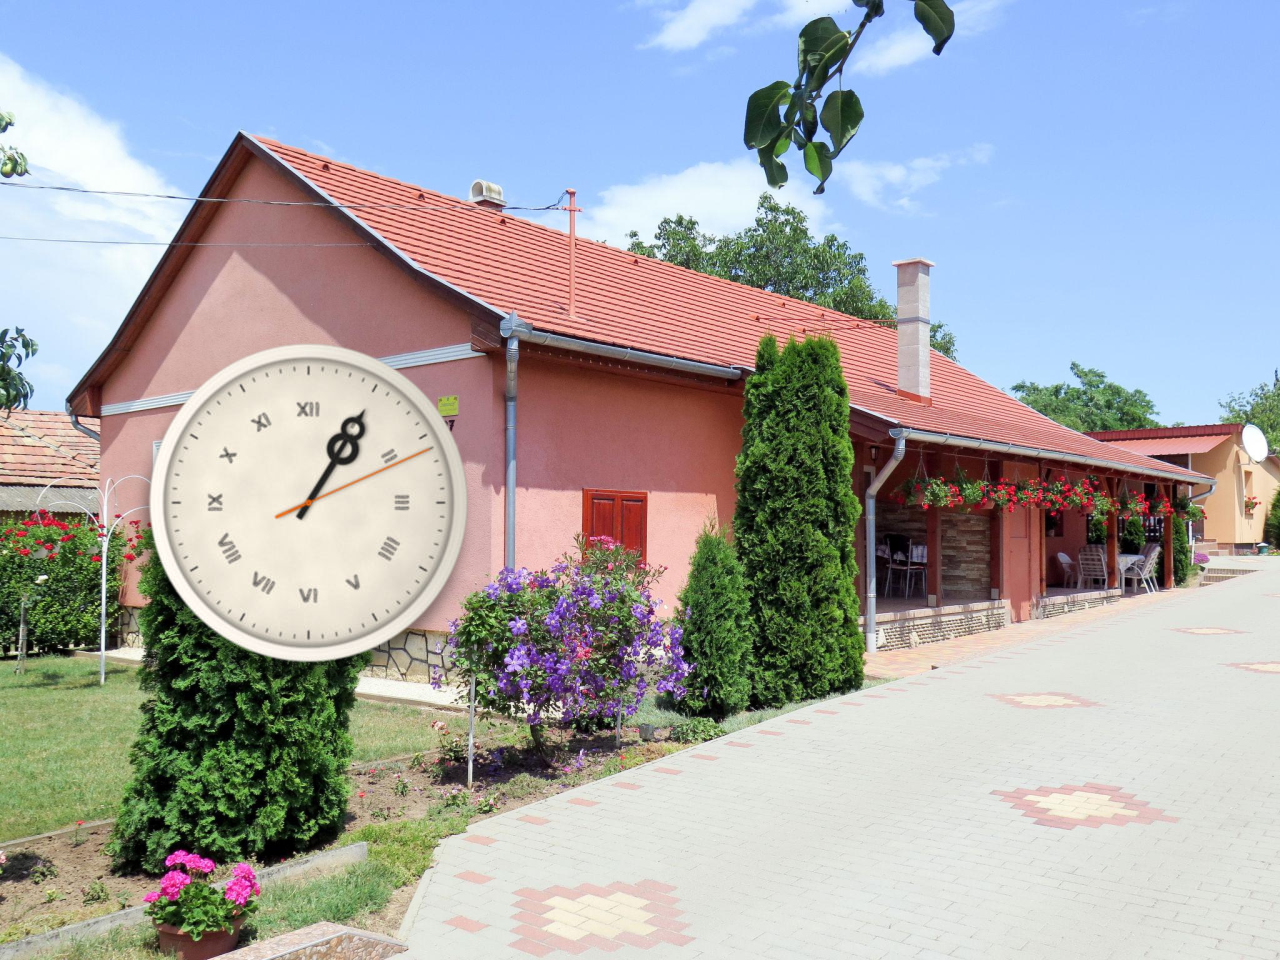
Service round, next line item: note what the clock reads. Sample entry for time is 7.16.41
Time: 1.05.11
